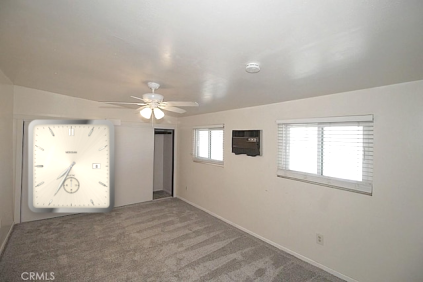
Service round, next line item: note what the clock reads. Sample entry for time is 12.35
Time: 7.35
